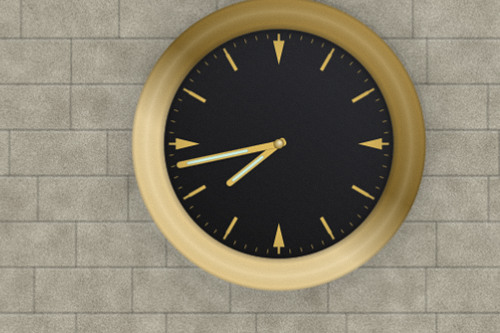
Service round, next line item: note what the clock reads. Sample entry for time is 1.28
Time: 7.43
